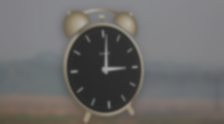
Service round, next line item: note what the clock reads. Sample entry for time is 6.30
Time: 3.01
